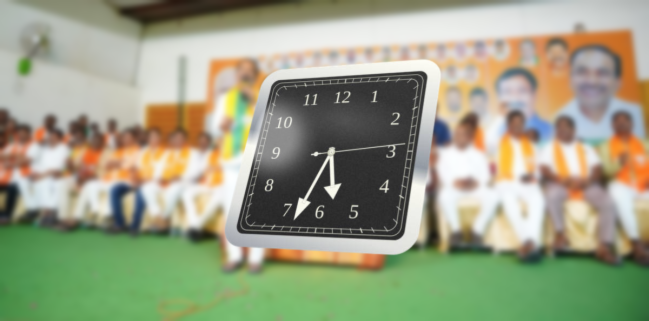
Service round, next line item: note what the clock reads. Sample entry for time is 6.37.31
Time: 5.33.14
